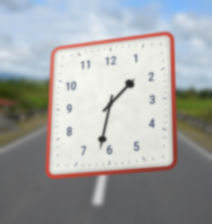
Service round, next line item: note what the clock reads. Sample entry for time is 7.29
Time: 1.32
